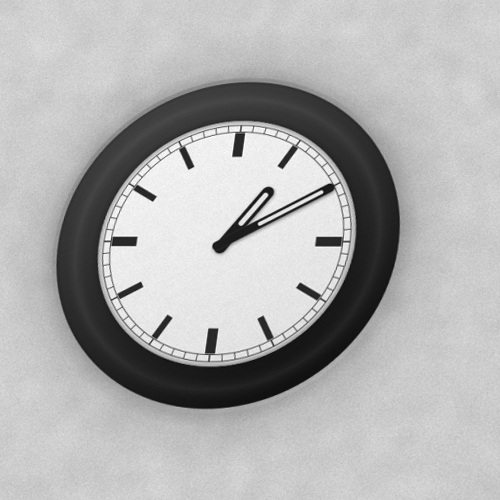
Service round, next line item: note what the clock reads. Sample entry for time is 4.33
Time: 1.10
